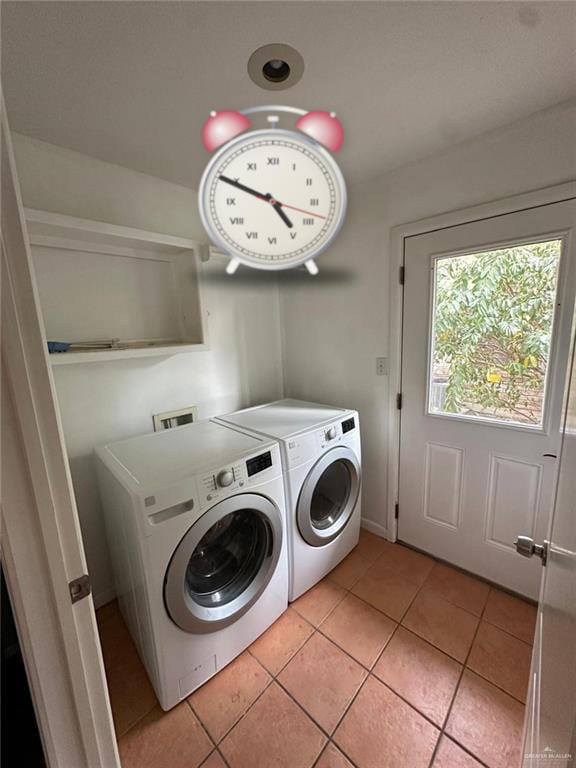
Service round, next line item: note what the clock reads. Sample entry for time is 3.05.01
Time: 4.49.18
